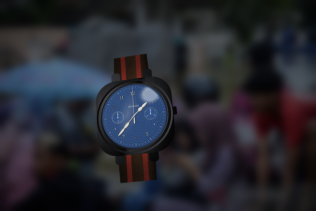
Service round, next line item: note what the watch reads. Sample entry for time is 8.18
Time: 1.37
